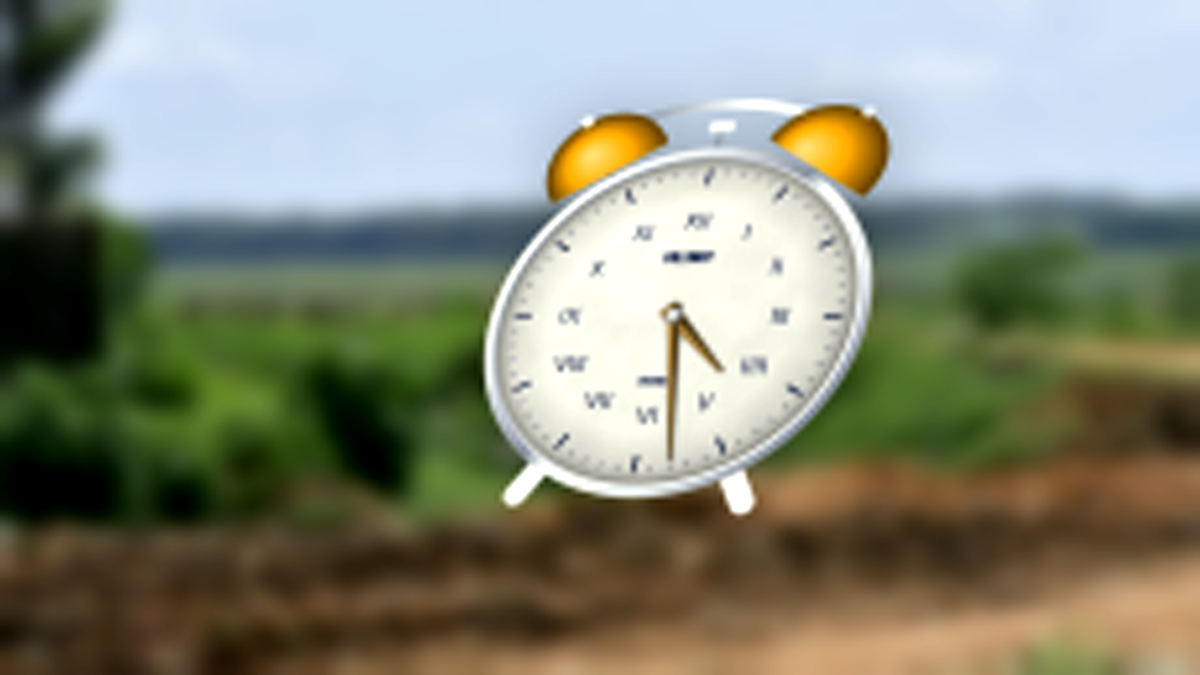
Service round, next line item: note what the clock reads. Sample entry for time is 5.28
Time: 4.28
